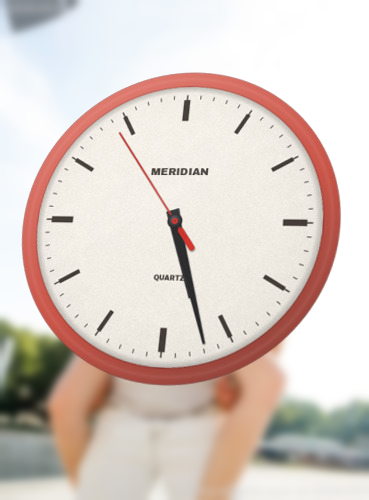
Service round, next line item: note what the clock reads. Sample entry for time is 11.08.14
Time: 5.26.54
